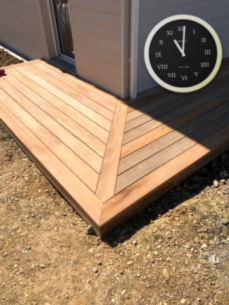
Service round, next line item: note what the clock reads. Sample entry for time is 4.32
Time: 11.01
